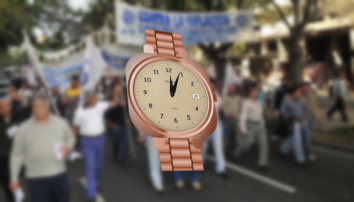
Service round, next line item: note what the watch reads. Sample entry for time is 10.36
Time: 12.04
